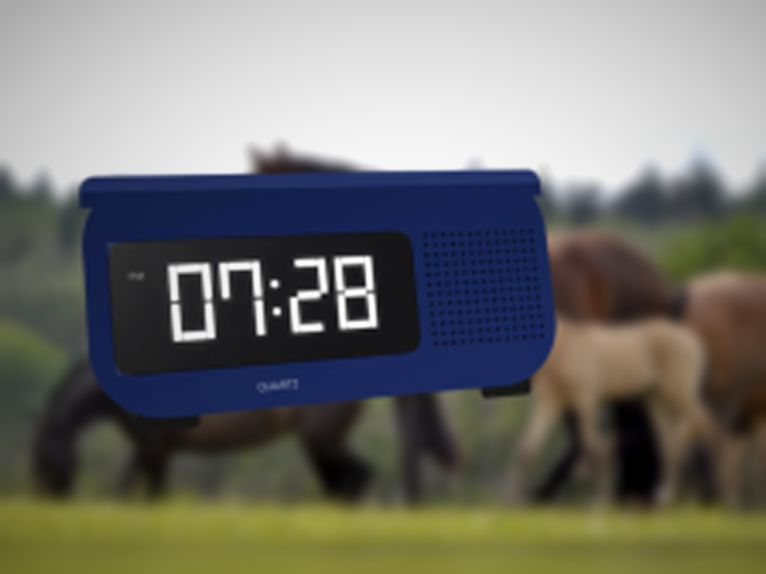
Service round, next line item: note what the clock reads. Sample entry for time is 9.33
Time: 7.28
